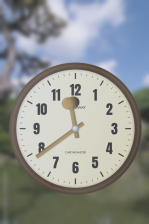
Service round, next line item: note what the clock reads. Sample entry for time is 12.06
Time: 11.39
